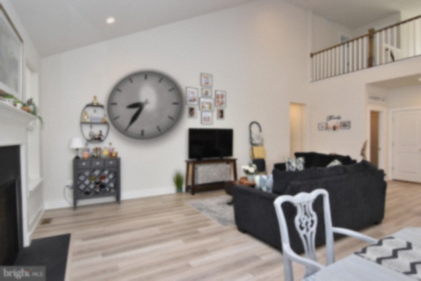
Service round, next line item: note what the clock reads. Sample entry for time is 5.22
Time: 8.35
